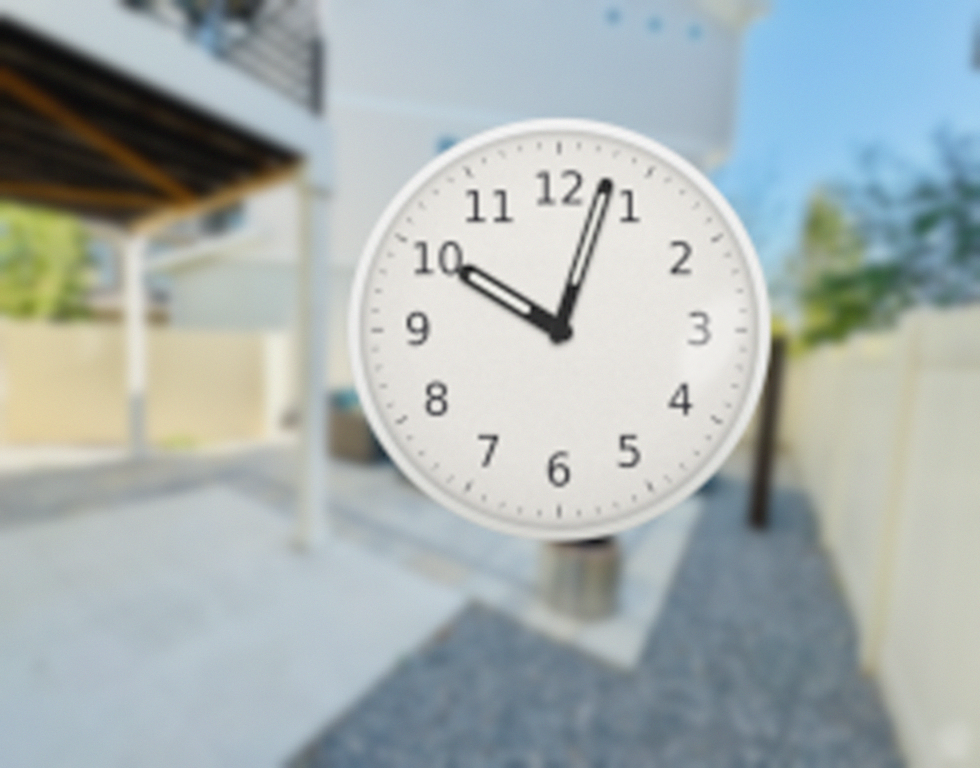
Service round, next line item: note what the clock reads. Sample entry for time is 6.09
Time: 10.03
